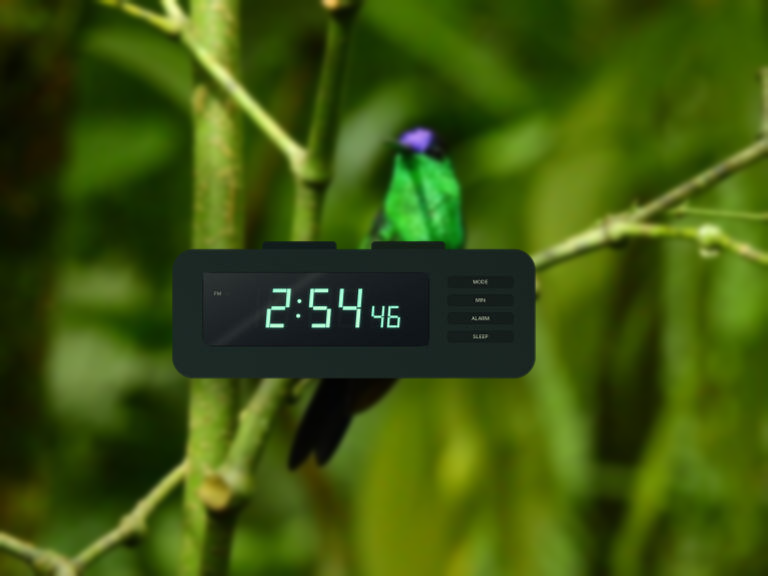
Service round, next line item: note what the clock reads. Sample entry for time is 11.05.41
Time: 2.54.46
